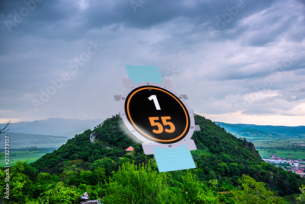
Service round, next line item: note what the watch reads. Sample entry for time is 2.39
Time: 1.55
